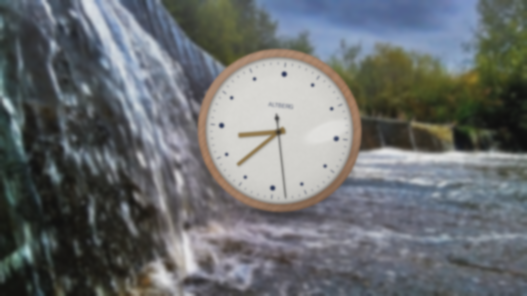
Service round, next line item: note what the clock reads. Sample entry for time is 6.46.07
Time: 8.37.28
